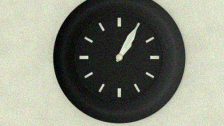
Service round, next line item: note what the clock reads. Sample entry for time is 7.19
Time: 1.05
